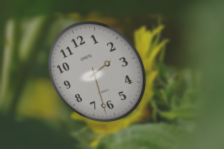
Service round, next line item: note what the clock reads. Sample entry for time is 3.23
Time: 2.32
